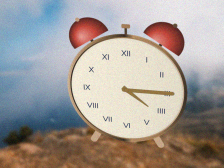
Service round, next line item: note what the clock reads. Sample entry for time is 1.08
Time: 4.15
